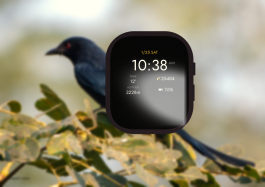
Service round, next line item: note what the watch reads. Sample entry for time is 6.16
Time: 10.38
